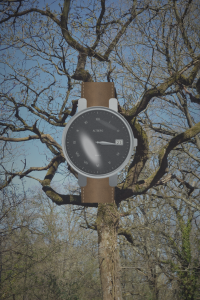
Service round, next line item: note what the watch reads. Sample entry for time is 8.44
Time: 3.16
